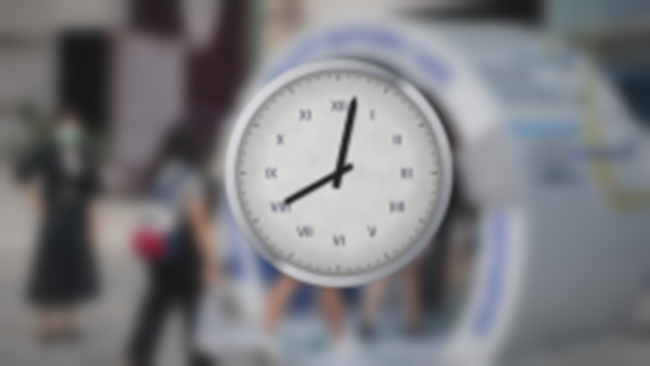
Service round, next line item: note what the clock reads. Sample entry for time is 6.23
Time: 8.02
